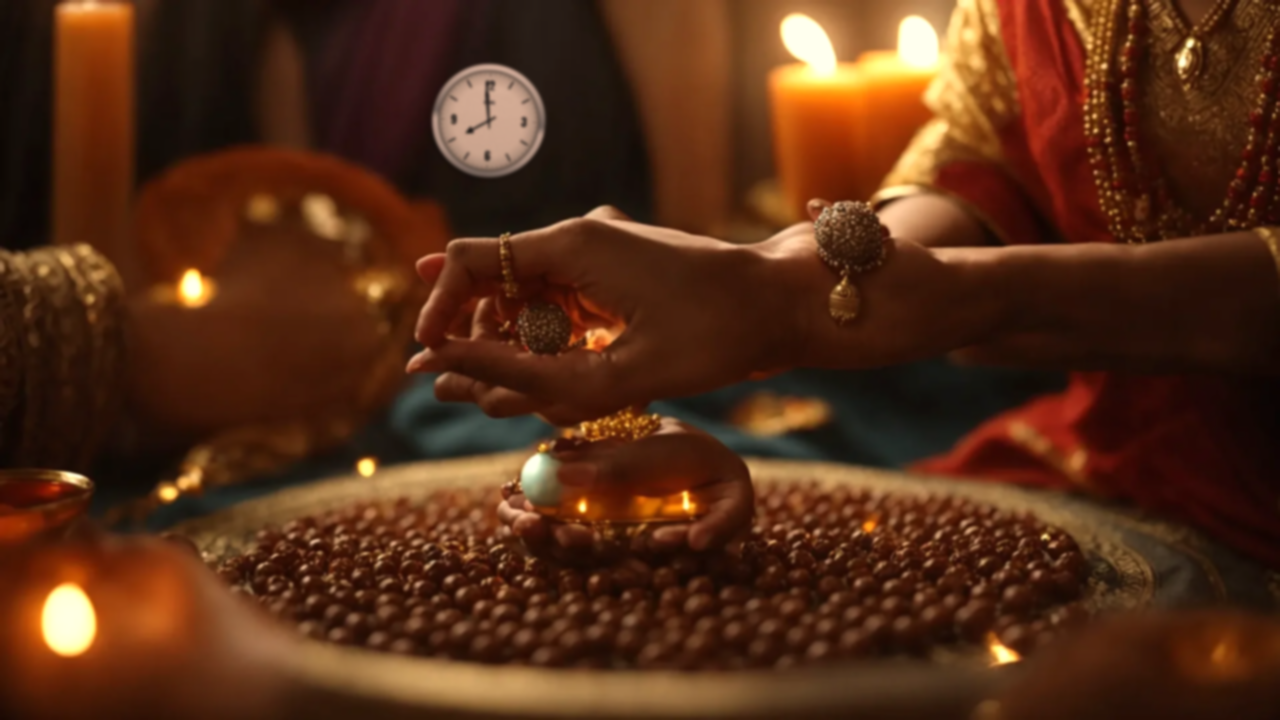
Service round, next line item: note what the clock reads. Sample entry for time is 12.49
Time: 7.59
